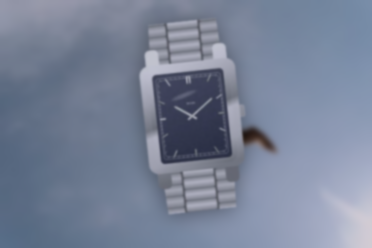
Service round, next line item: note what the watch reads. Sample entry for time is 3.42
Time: 10.09
